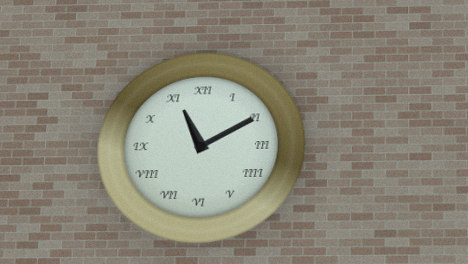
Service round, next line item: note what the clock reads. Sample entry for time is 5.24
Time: 11.10
